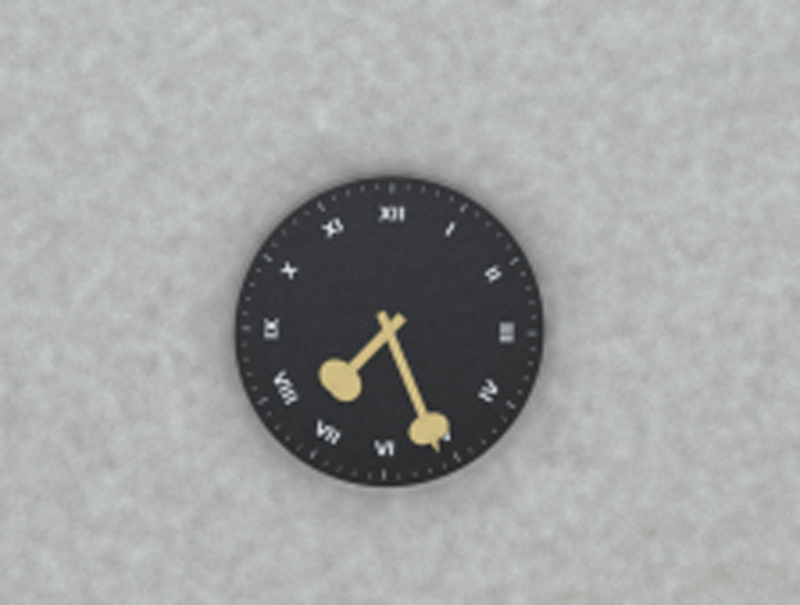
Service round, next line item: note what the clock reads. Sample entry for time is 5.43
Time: 7.26
